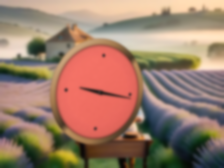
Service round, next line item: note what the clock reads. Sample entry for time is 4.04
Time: 9.16
